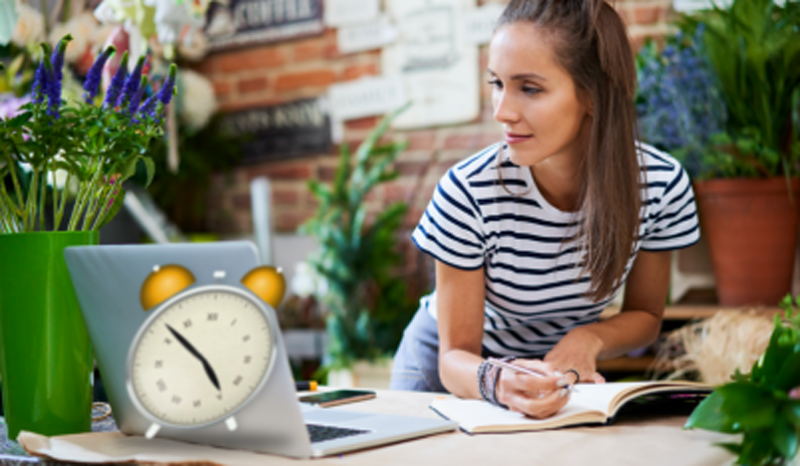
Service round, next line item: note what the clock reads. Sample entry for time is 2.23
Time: 4.52
